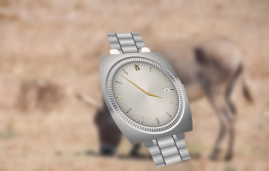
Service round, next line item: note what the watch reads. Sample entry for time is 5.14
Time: 3.53
